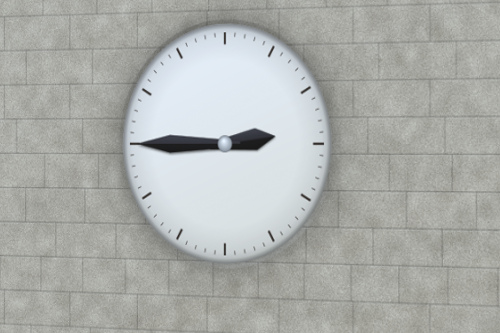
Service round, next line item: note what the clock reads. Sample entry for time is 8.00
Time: 2.45
